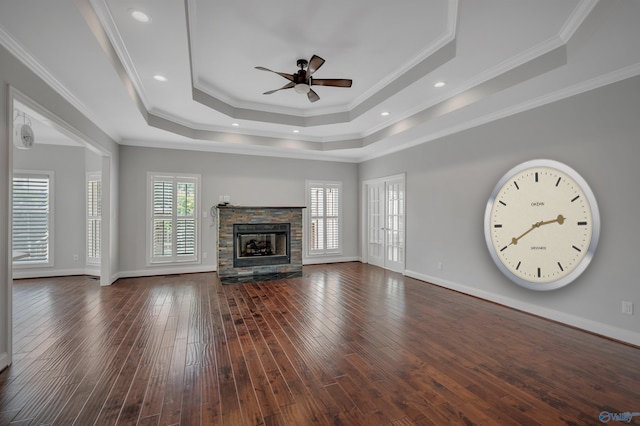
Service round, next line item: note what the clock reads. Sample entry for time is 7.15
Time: 2.40
